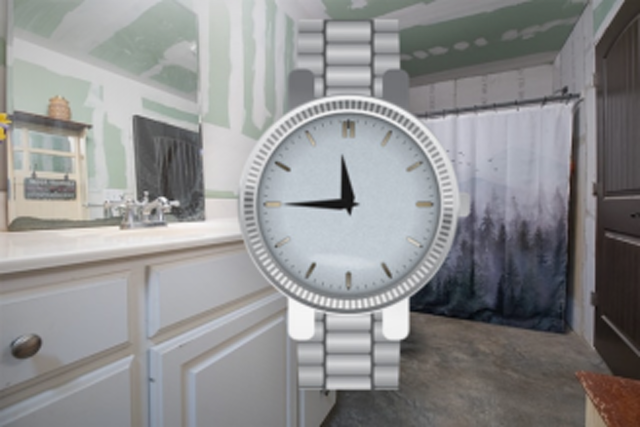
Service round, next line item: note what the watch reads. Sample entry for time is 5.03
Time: 11.45
